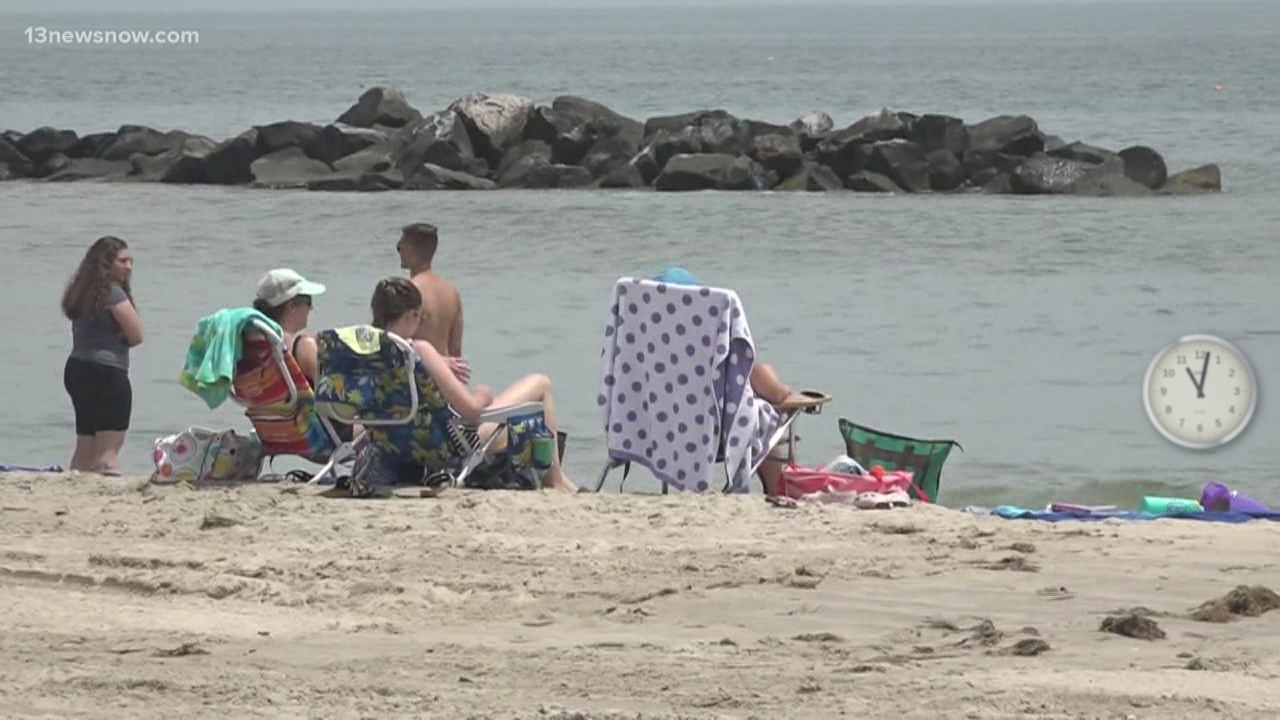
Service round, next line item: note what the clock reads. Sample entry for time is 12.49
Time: 11.02
